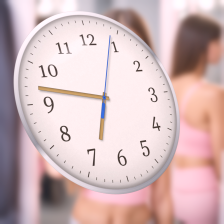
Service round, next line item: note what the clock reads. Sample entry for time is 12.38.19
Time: 6.47.04
